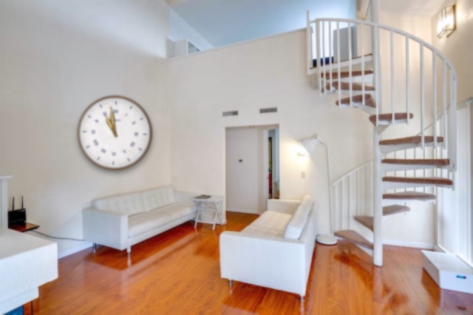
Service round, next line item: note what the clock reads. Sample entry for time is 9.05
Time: 10.58
